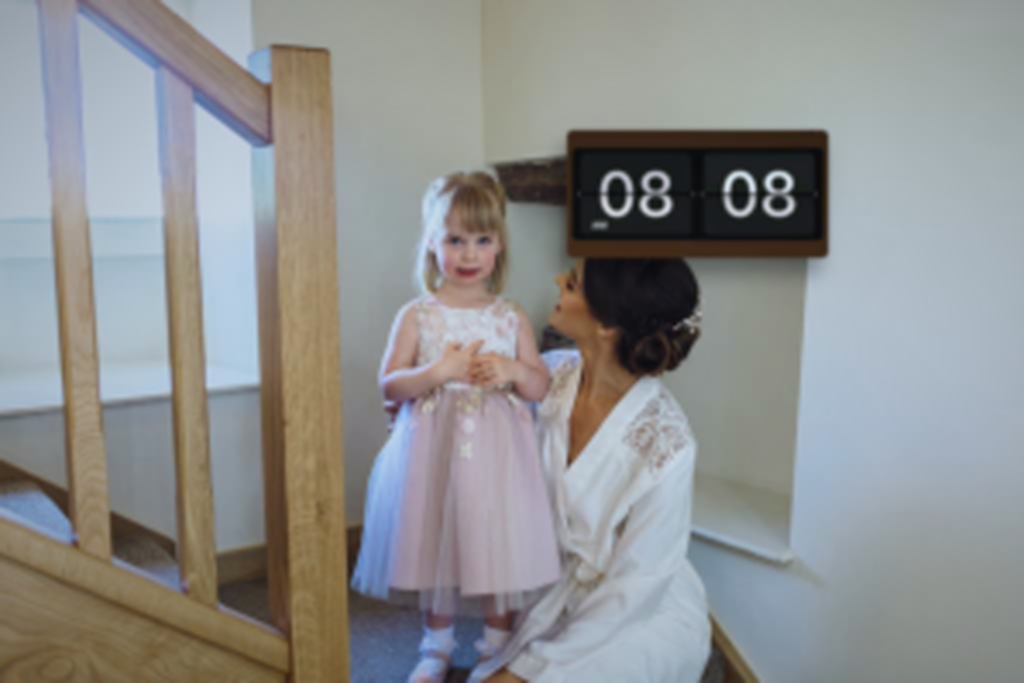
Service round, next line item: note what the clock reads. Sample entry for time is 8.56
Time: 8.08
